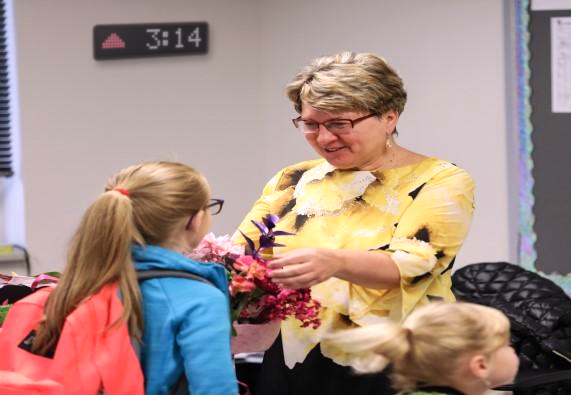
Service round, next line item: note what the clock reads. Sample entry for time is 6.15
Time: 3.14
